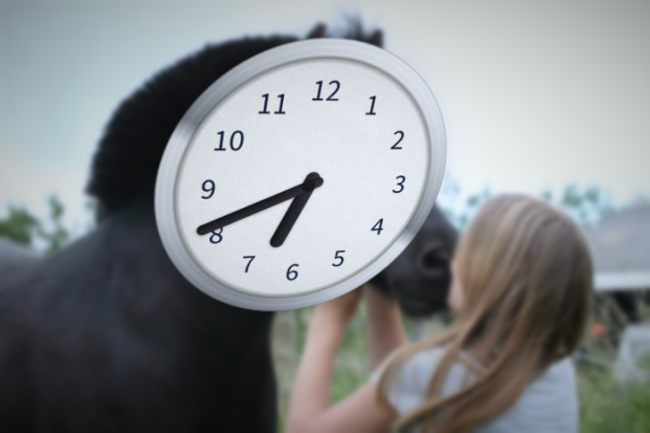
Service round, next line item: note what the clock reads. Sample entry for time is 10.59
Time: 6.41
